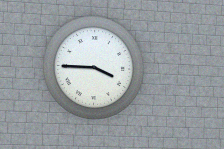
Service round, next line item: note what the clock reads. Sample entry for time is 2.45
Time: 3.45
